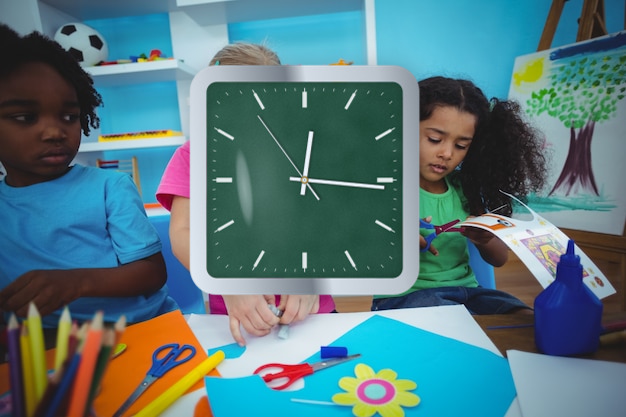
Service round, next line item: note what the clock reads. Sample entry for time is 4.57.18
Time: 12.15.54
